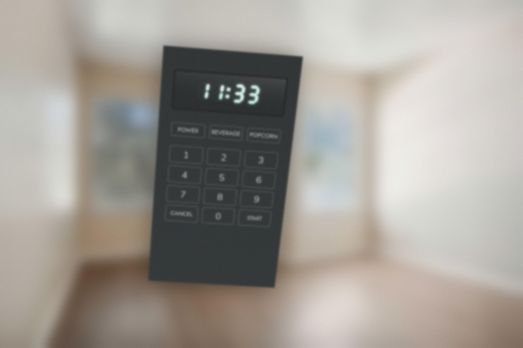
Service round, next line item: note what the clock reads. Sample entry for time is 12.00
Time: 11.33
